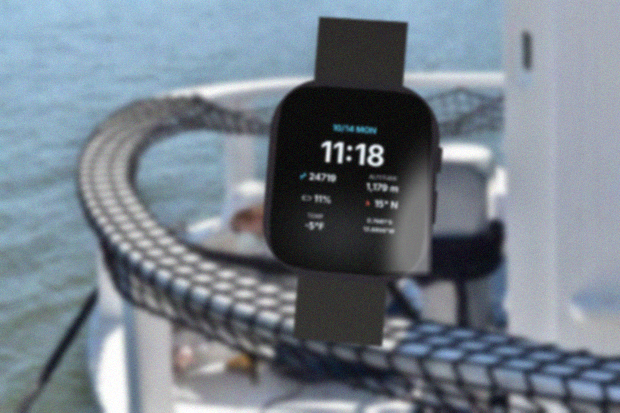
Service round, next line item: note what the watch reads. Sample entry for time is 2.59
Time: 11.18
